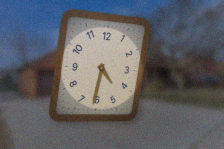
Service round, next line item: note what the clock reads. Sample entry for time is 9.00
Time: 4.31
